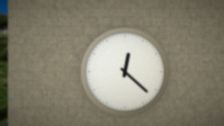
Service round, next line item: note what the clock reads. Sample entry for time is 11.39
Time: 12.22
